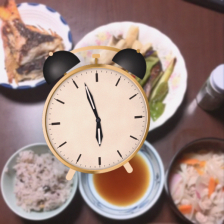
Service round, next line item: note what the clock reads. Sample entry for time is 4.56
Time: 5.57
